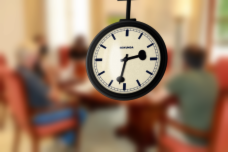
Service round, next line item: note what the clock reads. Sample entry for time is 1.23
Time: 2.32
